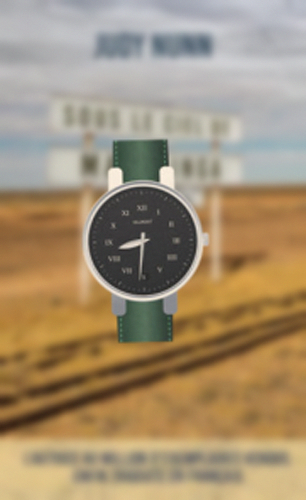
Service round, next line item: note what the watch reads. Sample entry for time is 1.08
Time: 8.31
